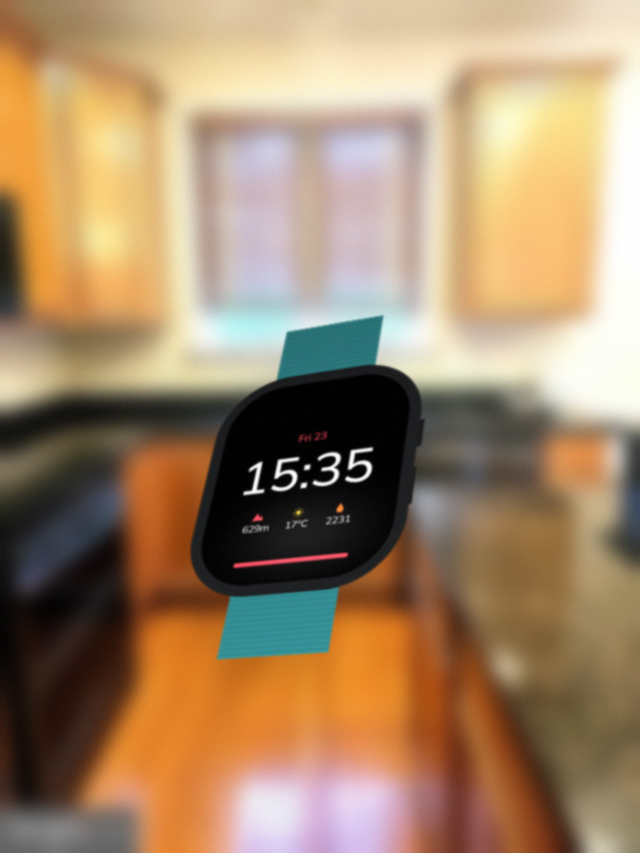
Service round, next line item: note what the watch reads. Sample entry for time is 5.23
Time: 15.35
